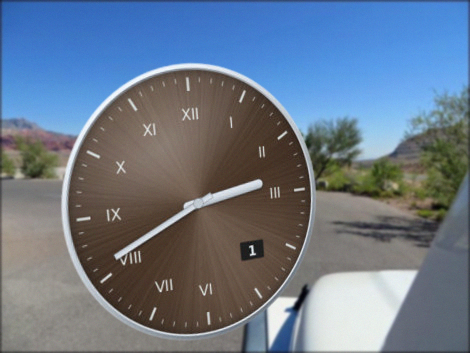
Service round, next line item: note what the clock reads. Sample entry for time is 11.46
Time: 2.41
